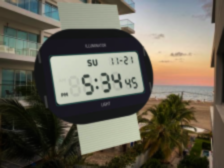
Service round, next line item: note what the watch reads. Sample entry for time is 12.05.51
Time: 5.34.45
